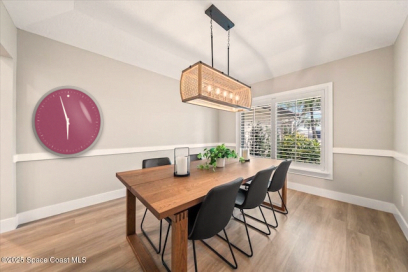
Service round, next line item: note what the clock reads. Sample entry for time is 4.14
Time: 5.57
